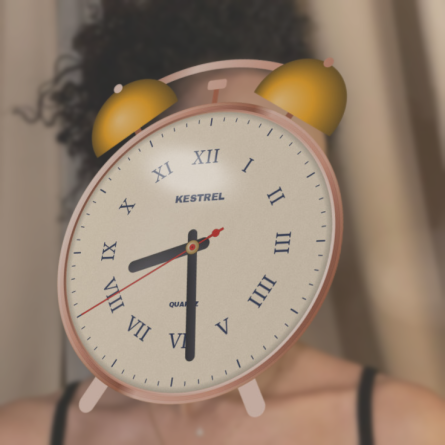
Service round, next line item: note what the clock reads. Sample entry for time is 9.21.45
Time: 8.28.40
